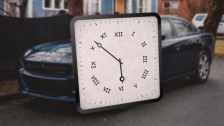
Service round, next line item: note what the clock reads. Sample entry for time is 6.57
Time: 5.52
